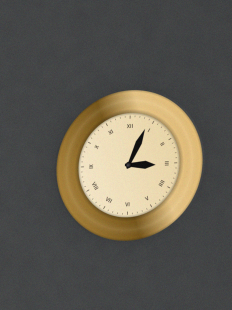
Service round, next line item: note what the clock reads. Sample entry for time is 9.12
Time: 3.04
